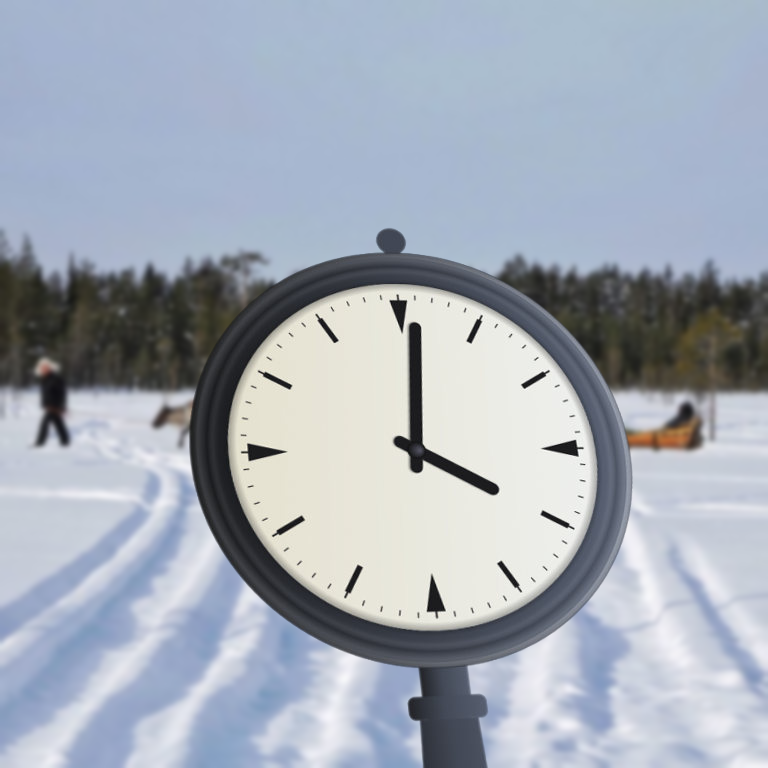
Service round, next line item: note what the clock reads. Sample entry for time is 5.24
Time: 4.01
